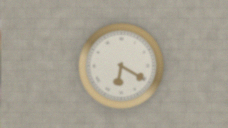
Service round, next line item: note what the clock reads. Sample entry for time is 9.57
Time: 6.20
